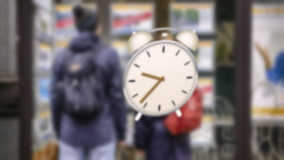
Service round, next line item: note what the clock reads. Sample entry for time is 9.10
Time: 9.37
